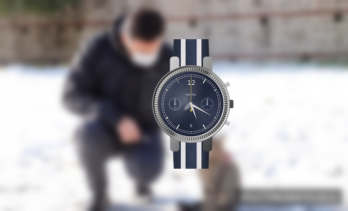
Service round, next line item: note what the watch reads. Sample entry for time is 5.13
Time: 5.20
